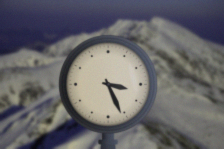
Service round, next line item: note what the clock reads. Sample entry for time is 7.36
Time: 3.26
